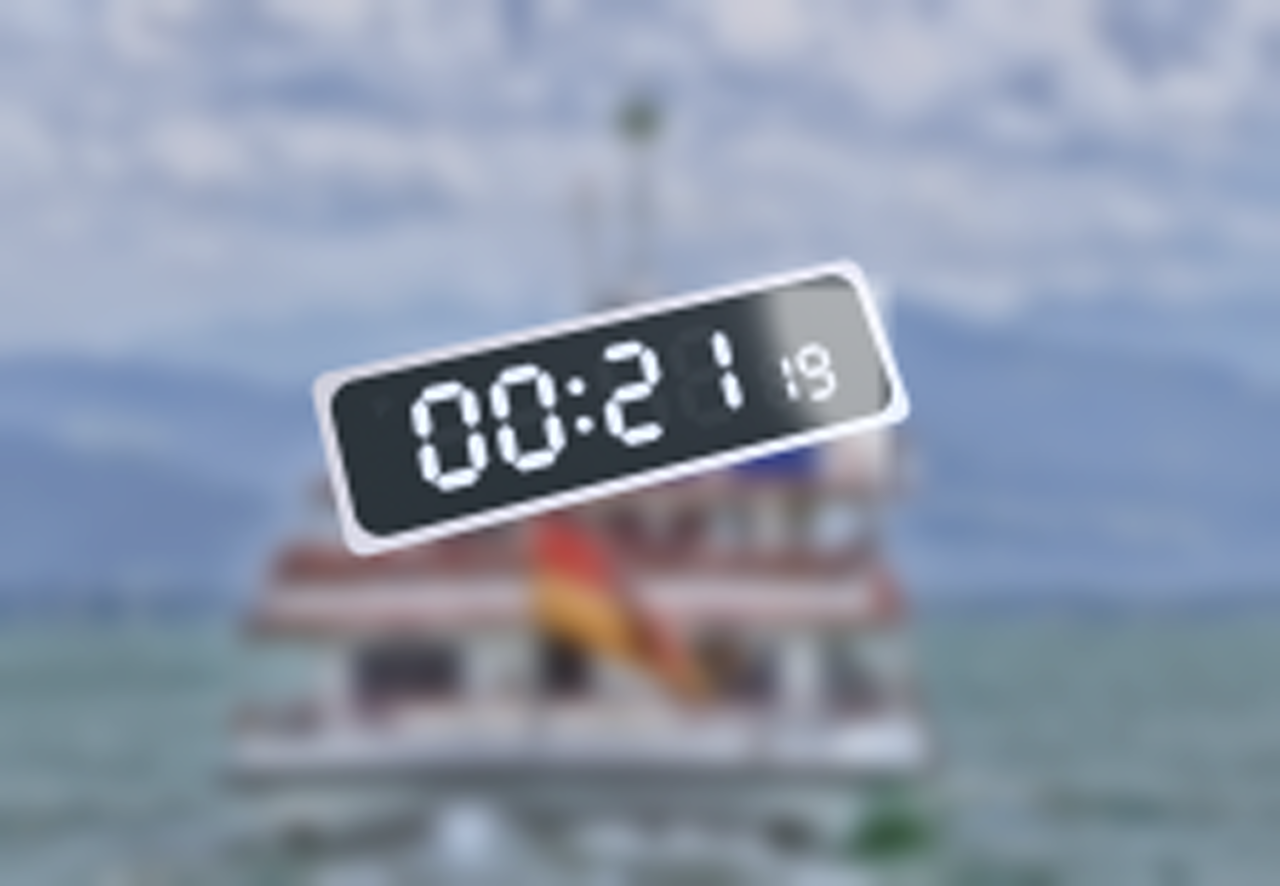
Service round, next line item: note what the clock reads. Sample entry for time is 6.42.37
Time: 0.21.19
